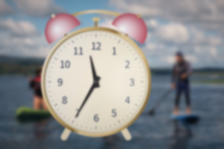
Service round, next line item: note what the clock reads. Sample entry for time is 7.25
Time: 11.35
